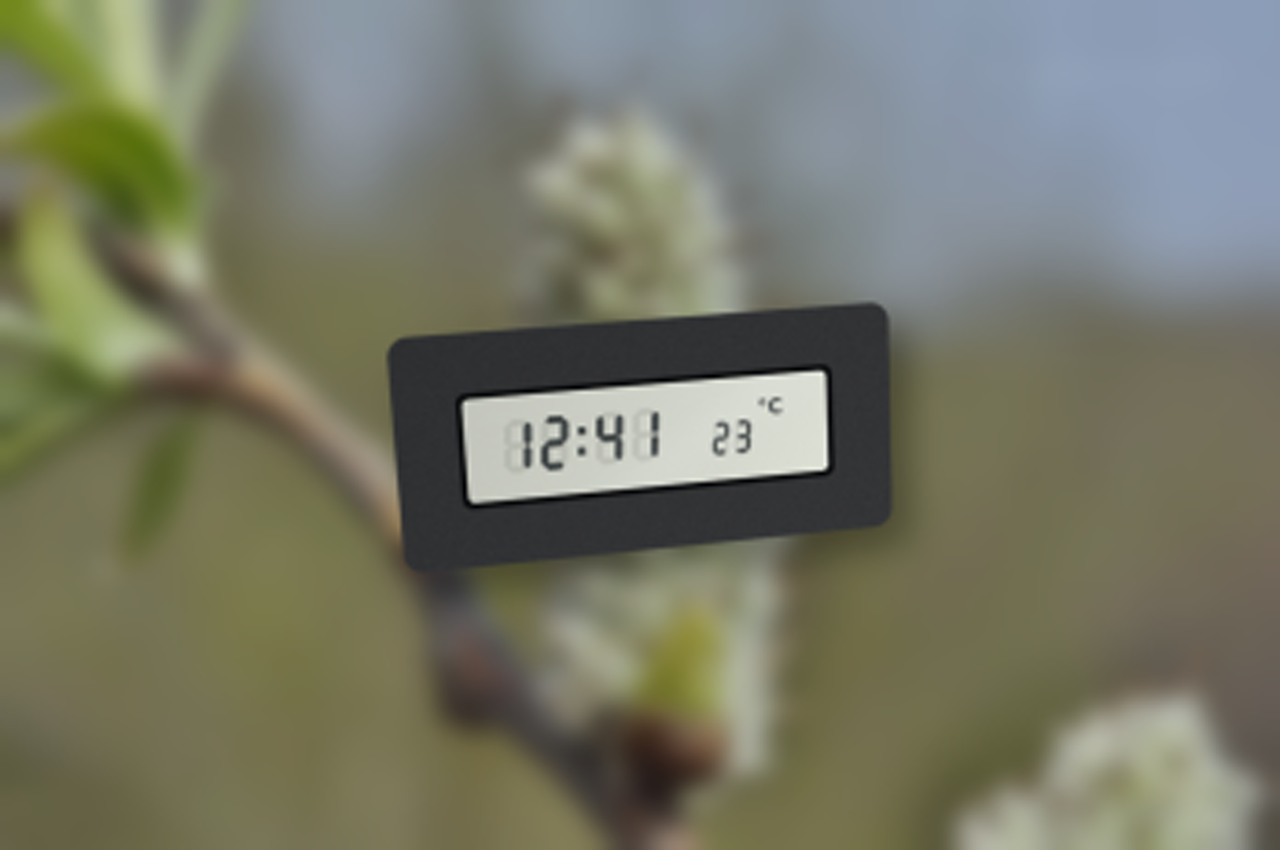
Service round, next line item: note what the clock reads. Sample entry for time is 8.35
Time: 12.41
